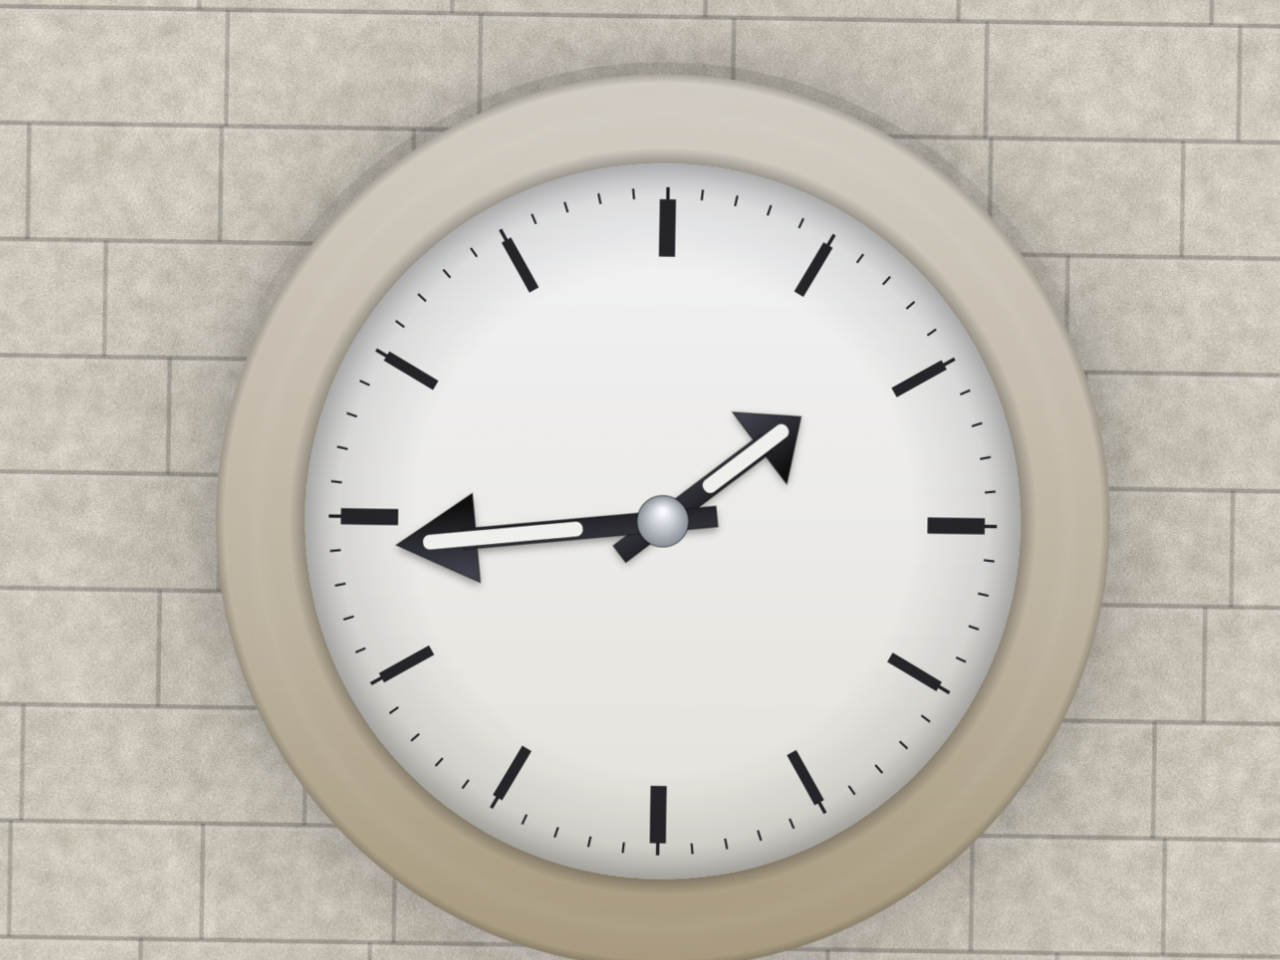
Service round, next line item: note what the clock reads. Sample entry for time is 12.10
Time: 1.44
